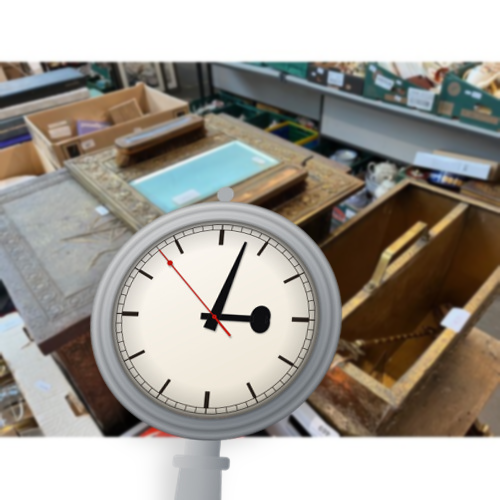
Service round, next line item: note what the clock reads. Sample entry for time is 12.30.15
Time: 3.02.53
